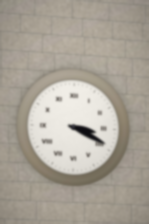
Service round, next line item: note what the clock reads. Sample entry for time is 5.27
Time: 3.19
